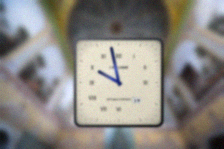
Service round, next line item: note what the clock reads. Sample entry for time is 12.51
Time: 9.58
